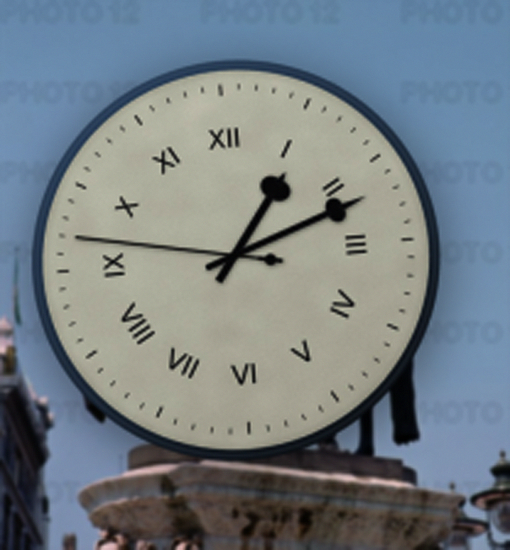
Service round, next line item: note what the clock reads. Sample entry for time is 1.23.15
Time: 1.11.47
